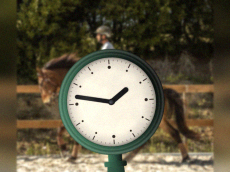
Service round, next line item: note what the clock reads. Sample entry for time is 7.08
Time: 1.47
